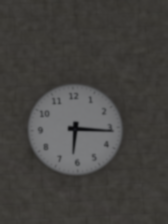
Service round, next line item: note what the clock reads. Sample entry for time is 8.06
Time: 6.16
